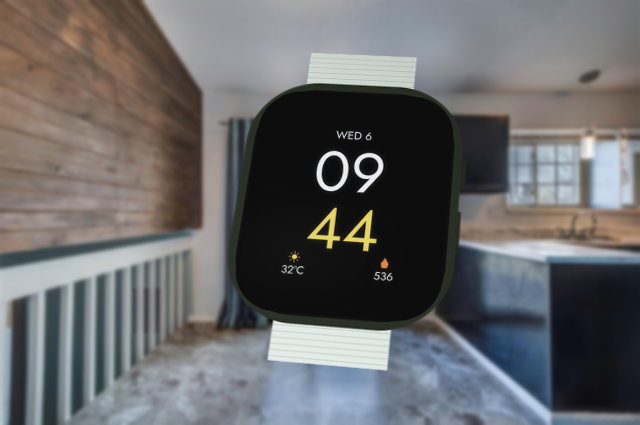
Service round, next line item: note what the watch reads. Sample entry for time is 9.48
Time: 9.44
